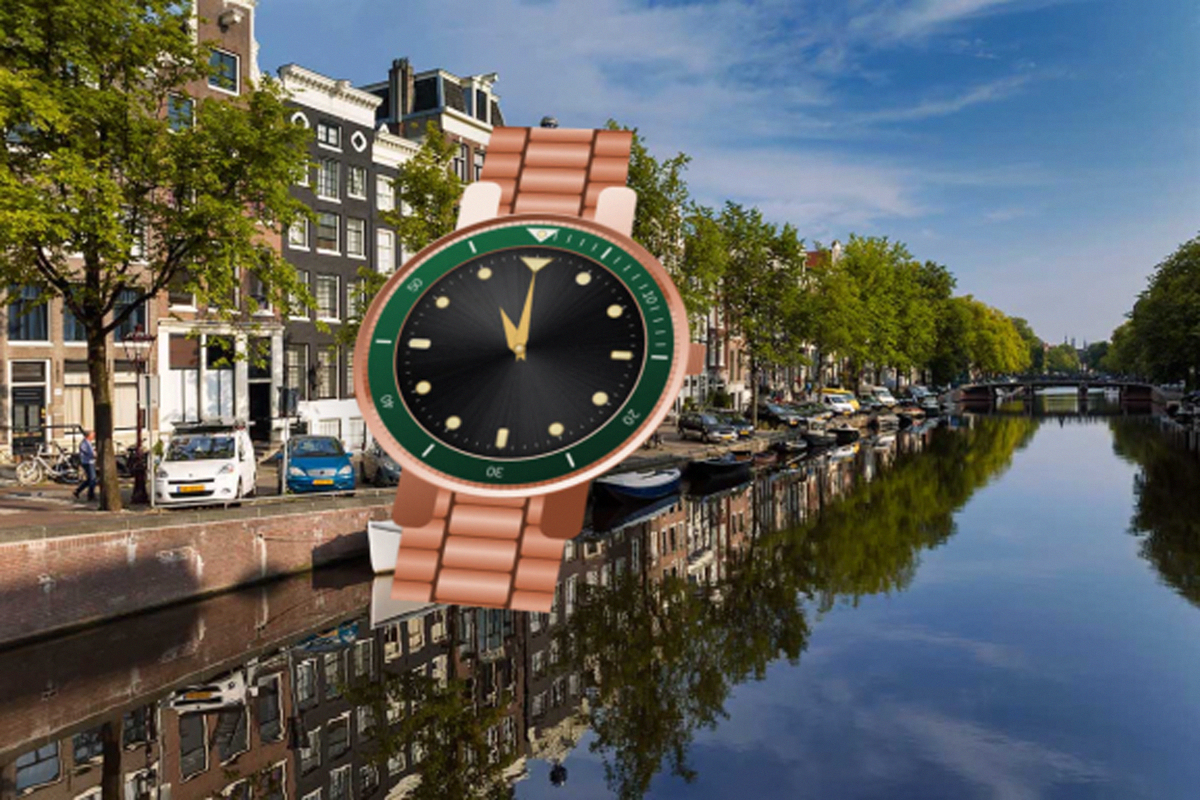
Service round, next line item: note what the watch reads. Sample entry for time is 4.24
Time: 11.00
